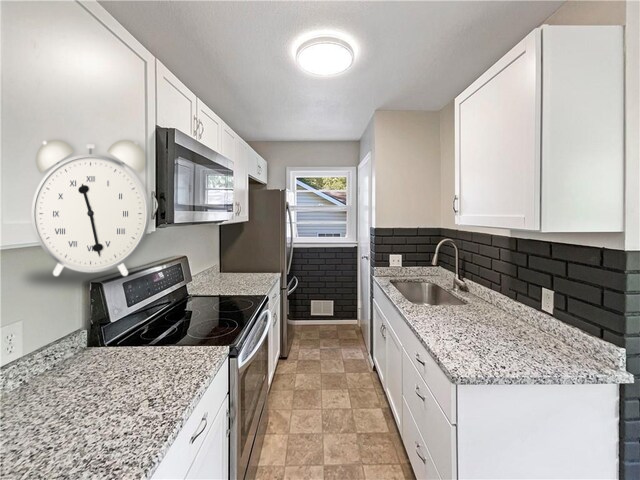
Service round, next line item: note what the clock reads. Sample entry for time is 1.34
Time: 11.28
